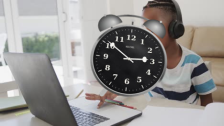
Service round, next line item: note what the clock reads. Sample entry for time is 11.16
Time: 2.51
